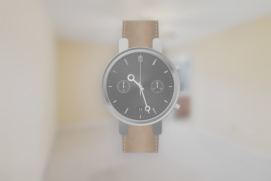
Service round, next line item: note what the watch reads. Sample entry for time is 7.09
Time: 10.27
